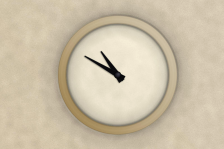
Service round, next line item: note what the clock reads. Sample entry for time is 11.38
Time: 10.50
